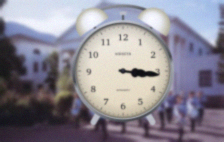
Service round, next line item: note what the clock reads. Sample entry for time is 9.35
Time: 3.16
